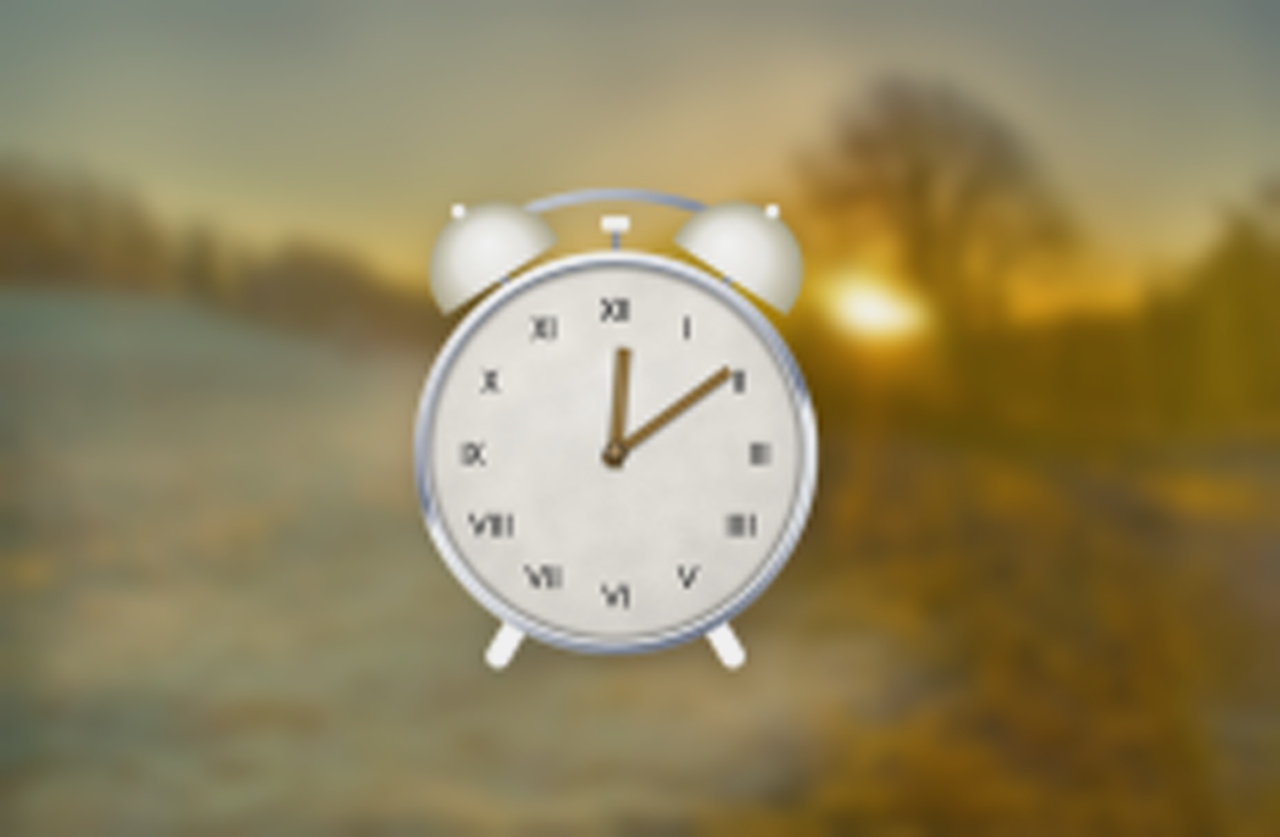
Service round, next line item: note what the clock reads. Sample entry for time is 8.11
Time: 12.09
